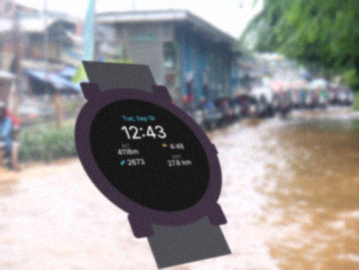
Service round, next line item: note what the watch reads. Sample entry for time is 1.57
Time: 12.43
